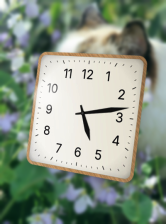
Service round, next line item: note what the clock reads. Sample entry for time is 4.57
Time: 5.13
